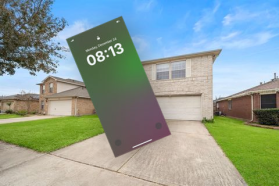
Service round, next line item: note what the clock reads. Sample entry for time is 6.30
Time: 8.13
